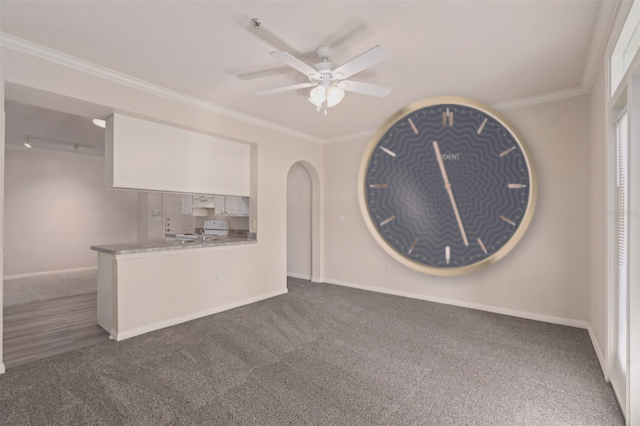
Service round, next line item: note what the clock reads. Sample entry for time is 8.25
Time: 11.27
